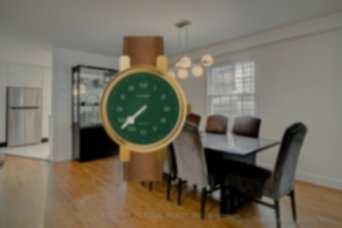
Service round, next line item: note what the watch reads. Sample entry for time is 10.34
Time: 7.38
